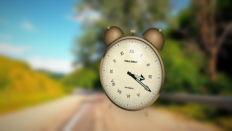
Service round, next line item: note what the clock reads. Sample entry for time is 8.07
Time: 3.20
